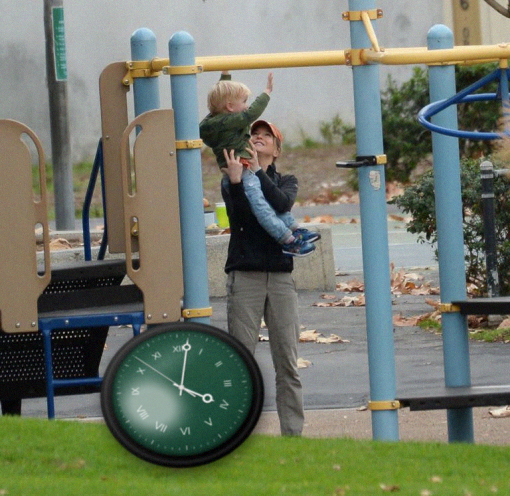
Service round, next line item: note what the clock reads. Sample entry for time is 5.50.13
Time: 4.01.52
